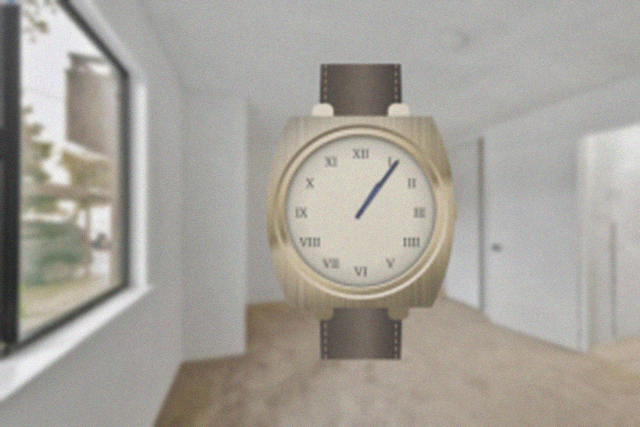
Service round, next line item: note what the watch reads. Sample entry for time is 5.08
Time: 1.06
